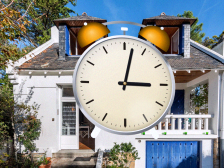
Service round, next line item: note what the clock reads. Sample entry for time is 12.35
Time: 3.02
